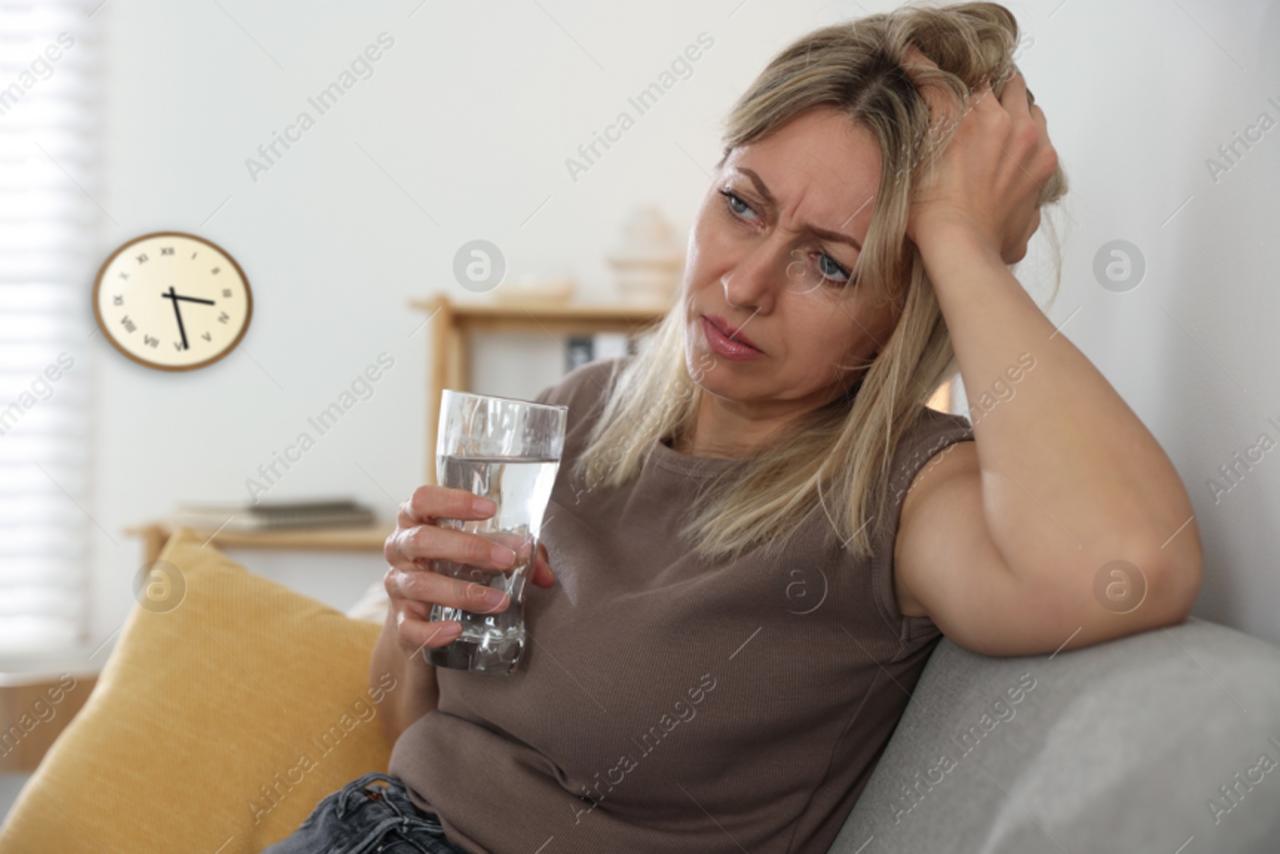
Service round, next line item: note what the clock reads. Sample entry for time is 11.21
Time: 3.29
